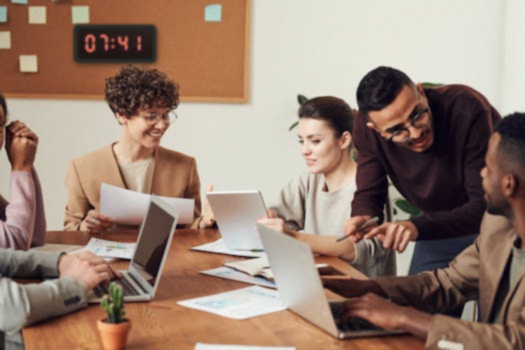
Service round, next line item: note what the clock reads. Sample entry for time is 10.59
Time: 7.41
